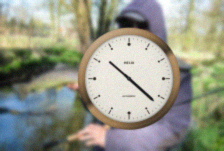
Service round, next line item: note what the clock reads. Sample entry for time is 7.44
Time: 10.22
